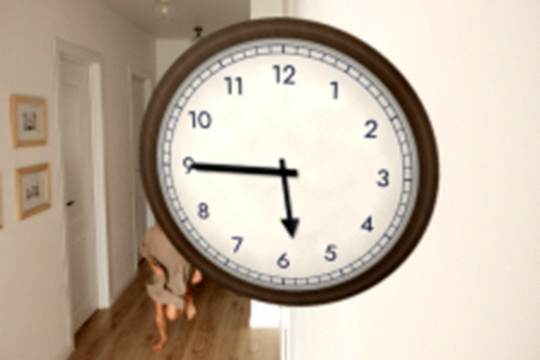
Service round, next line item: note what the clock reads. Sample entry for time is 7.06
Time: 5.45
